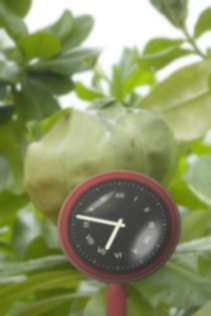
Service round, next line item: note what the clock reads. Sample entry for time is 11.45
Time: 6.47
